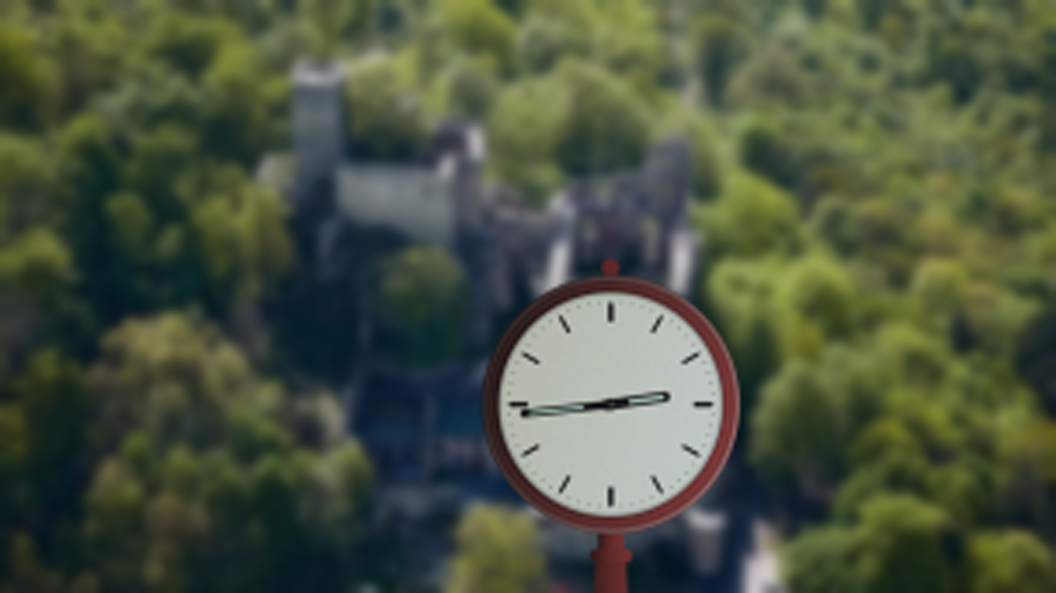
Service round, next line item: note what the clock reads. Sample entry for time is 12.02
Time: 2.44
